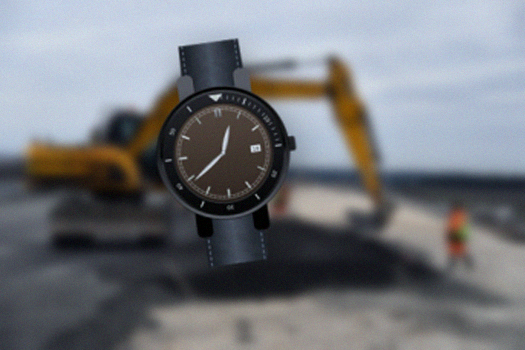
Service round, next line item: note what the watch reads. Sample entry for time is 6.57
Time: 12.39
